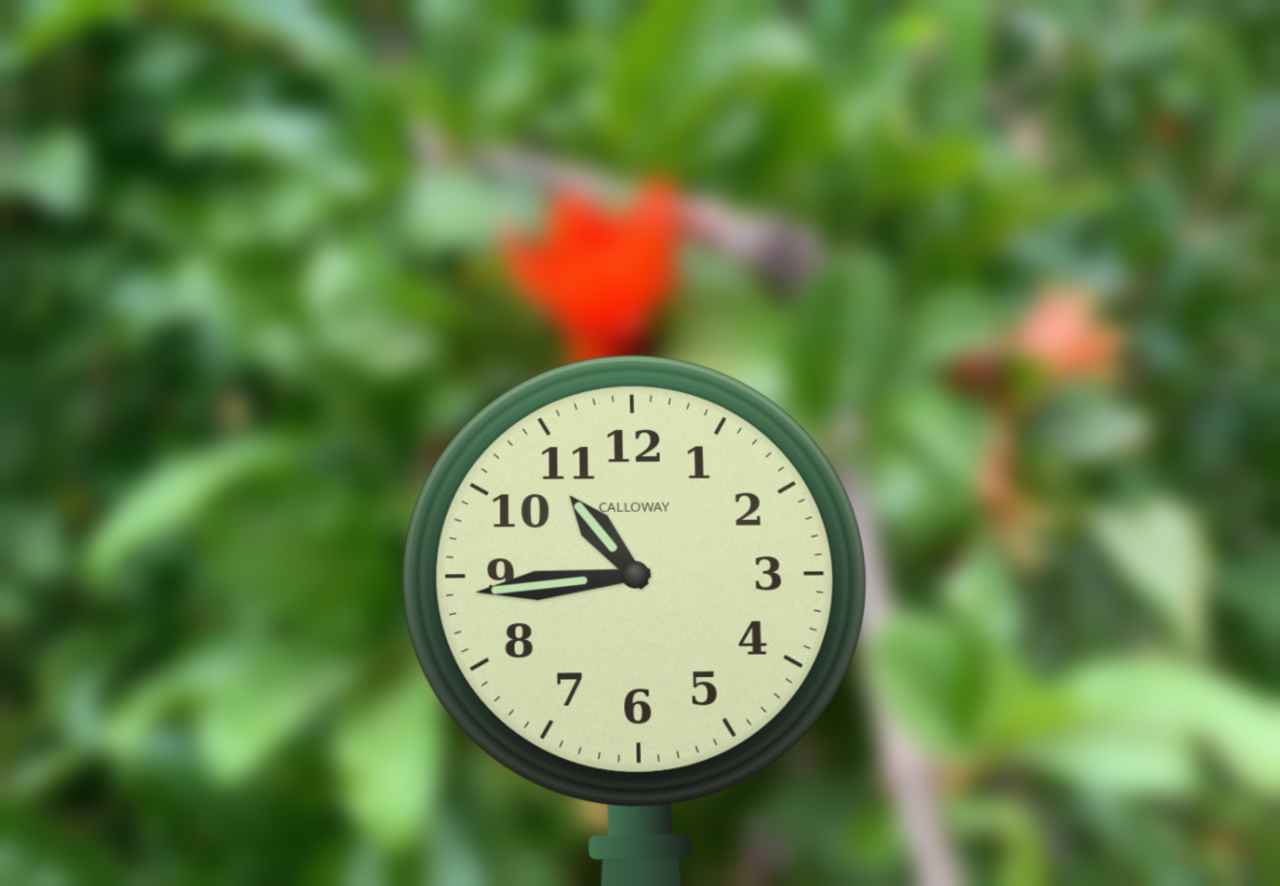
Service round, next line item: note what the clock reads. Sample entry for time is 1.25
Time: 10.44
